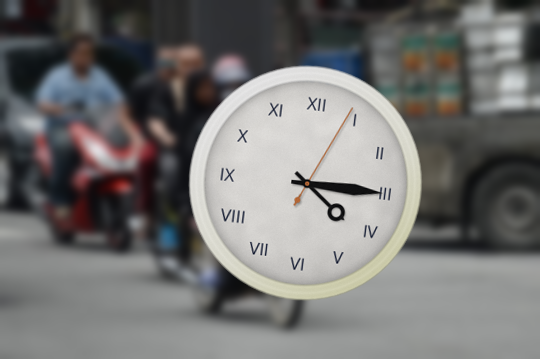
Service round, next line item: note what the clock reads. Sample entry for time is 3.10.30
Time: 4.15.04
